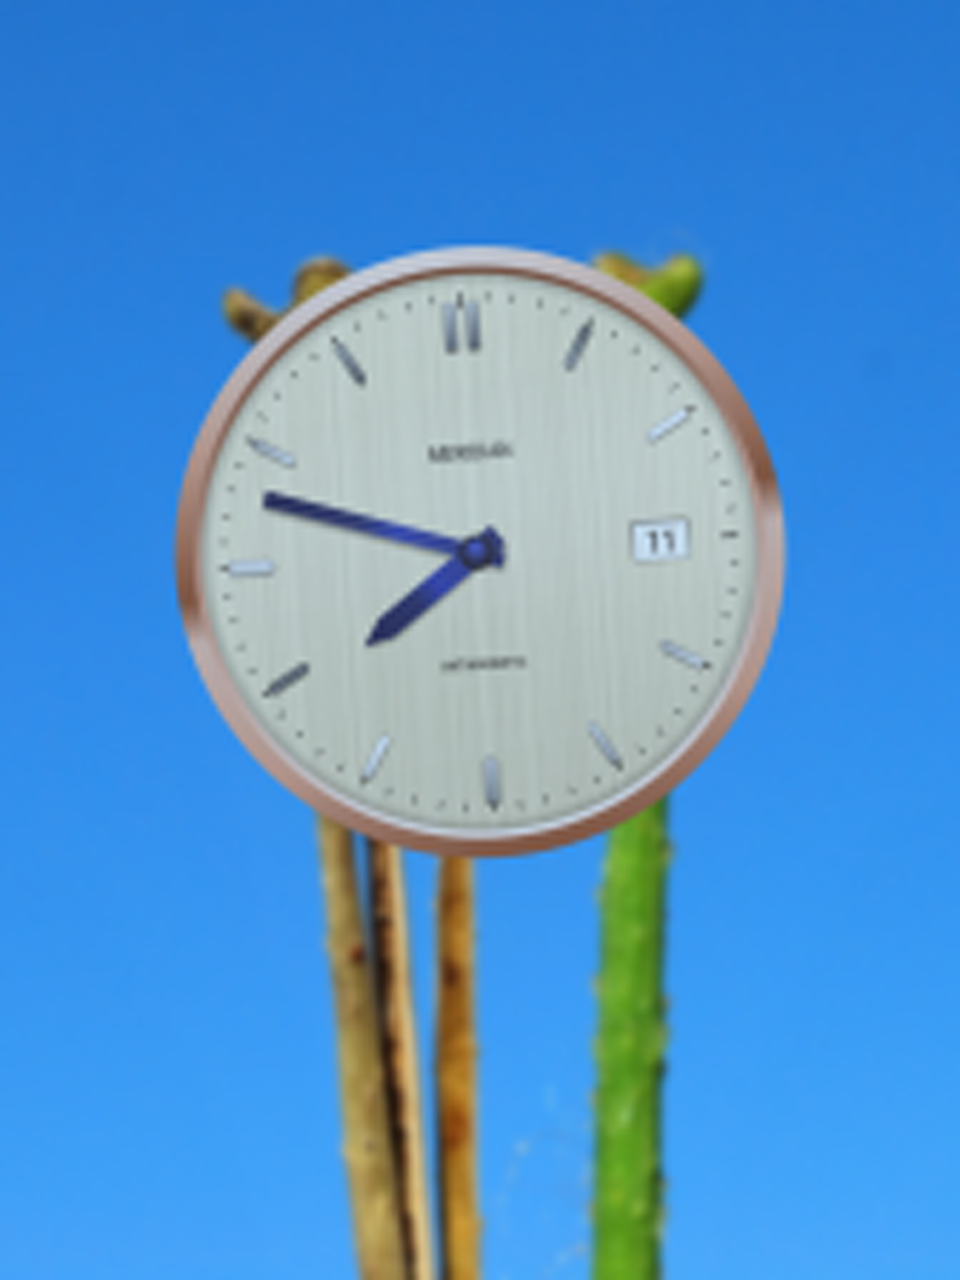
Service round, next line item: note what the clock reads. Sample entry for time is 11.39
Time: 7.48
